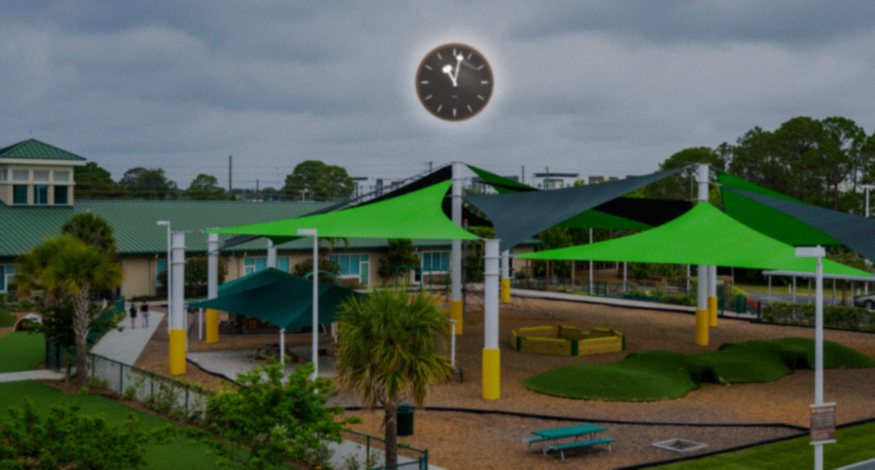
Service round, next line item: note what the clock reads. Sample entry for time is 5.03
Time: 11.02
